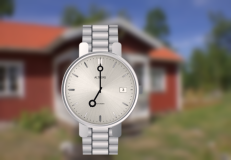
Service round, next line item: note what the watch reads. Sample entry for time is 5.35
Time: 7.00
